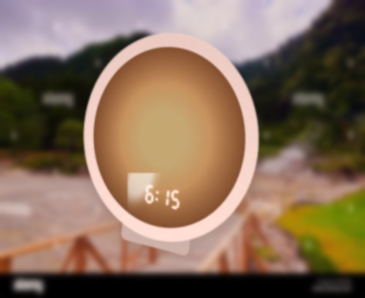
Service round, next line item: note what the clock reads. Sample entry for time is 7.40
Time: 6.15
